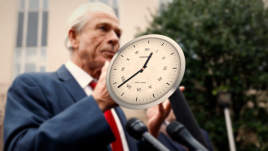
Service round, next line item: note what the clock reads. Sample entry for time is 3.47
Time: 12.38
